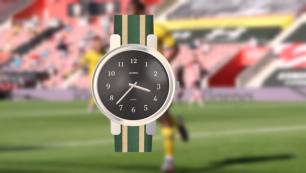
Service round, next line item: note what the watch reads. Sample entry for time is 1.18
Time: 3.37
